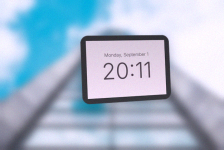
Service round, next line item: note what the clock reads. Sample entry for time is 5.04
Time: 20.11
